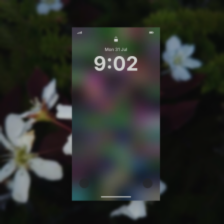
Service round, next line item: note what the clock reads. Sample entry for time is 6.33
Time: 9.02
